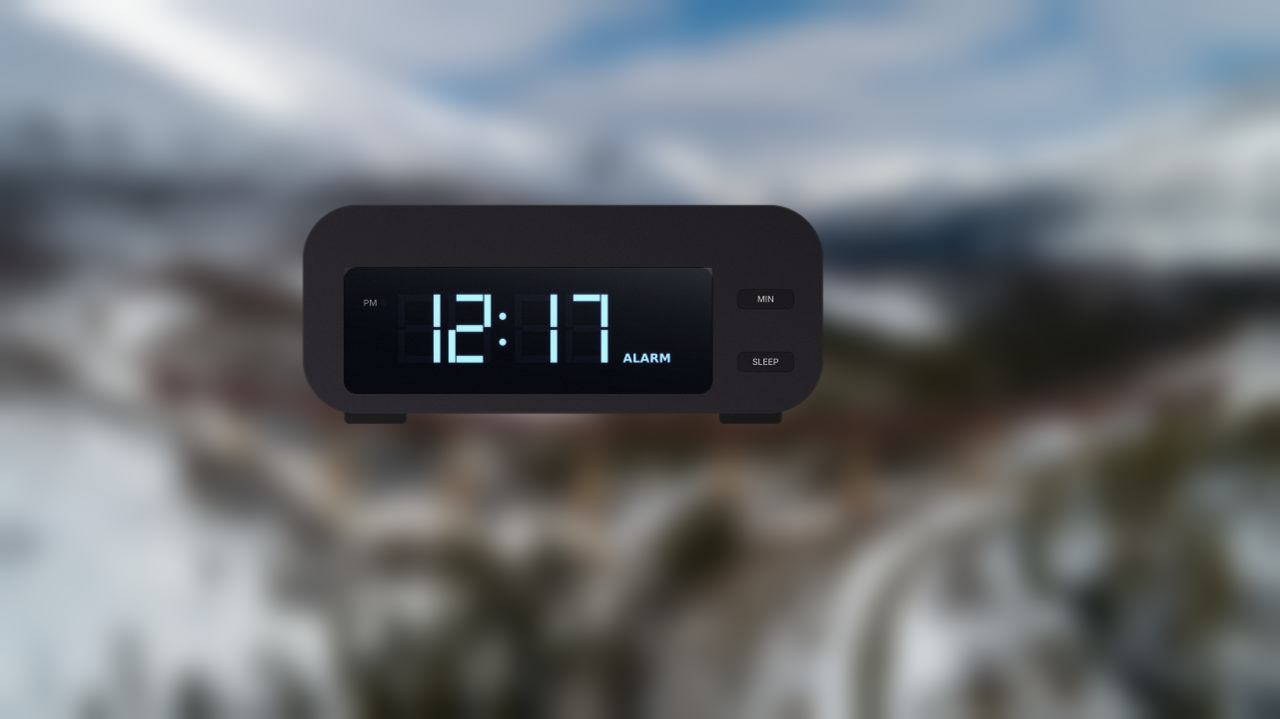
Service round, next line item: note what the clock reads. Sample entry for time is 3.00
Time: 12.17
